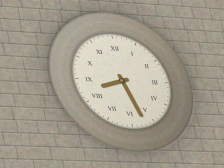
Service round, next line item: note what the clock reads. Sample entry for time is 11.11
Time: 8.27
